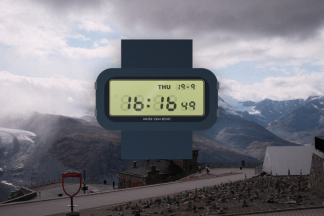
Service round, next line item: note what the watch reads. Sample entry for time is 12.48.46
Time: 16.16.49
